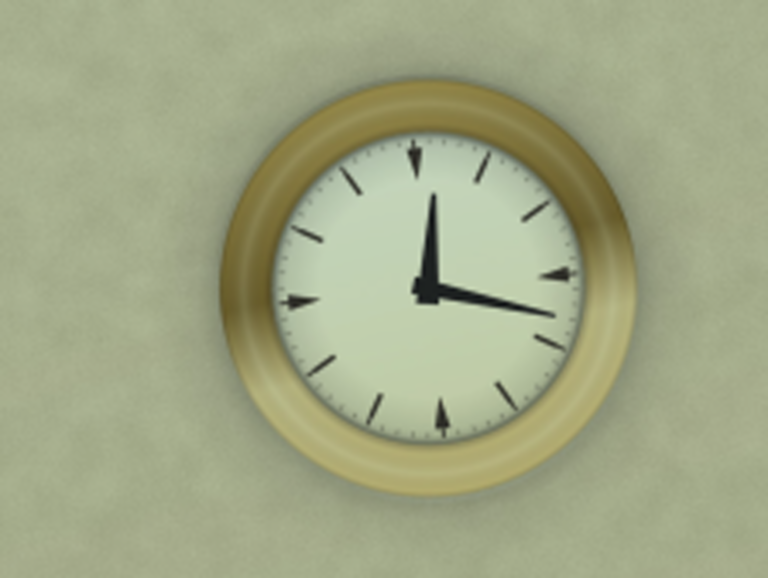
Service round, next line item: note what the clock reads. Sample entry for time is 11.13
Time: 12.18
